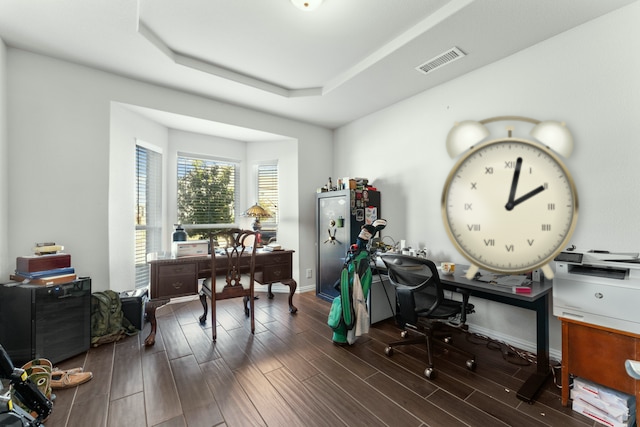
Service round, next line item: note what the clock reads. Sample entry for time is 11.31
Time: 2.02
